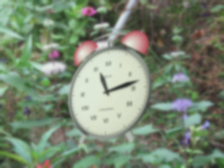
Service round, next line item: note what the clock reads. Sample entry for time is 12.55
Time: 11.13
